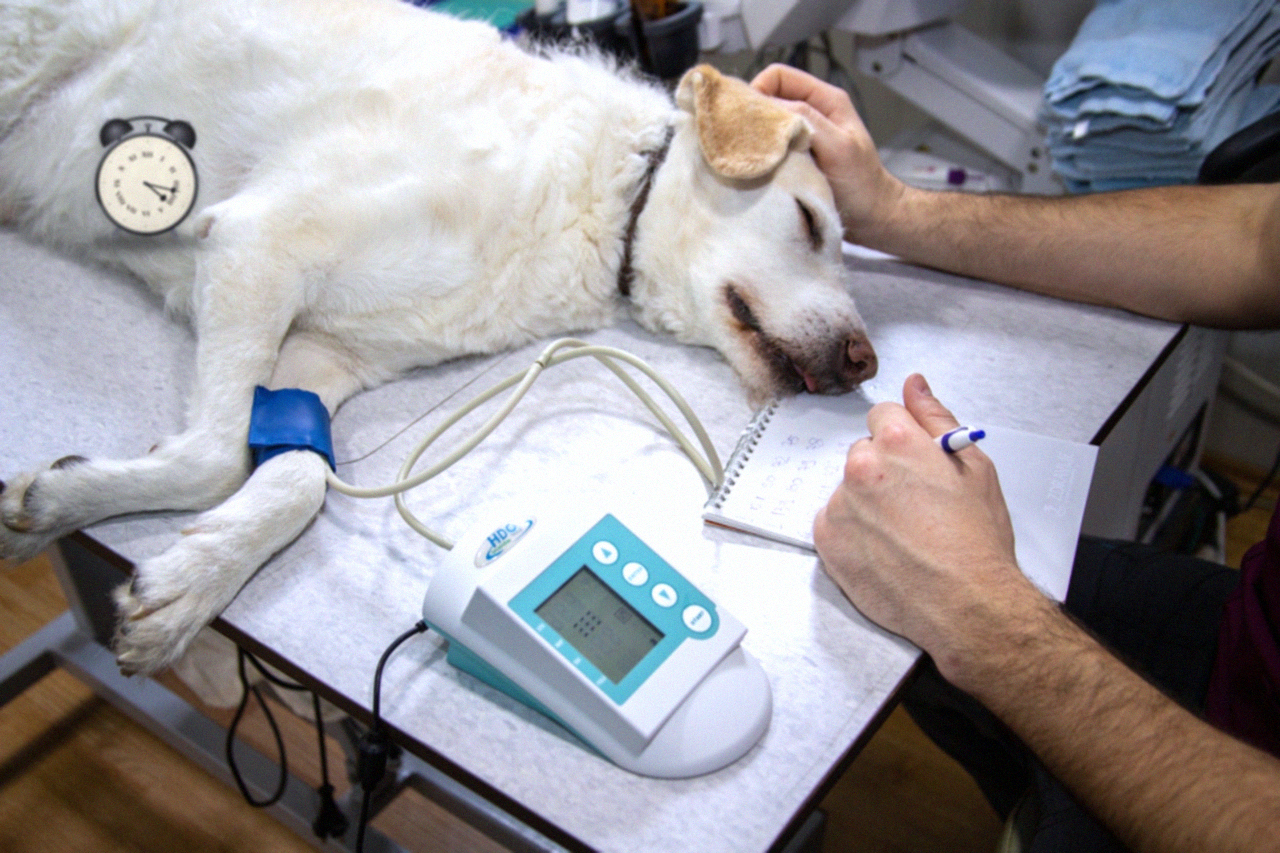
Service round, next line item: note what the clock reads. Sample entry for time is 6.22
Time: 4.17
